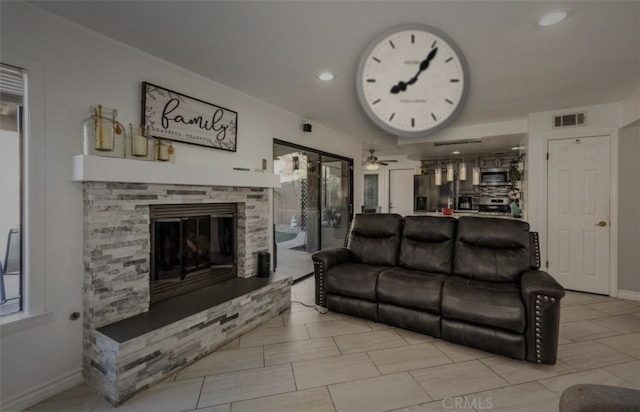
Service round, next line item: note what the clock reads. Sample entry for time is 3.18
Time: 8.06
